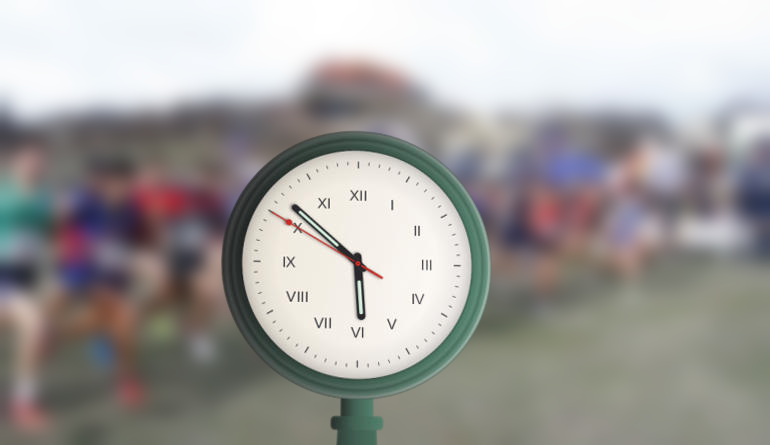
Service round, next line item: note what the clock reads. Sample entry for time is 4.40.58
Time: 5.51.50
